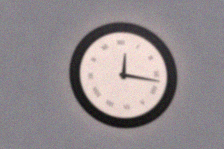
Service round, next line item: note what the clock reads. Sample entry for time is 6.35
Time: 12.17
